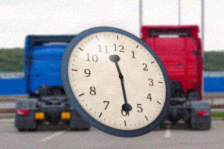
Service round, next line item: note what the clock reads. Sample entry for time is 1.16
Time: 11.29
